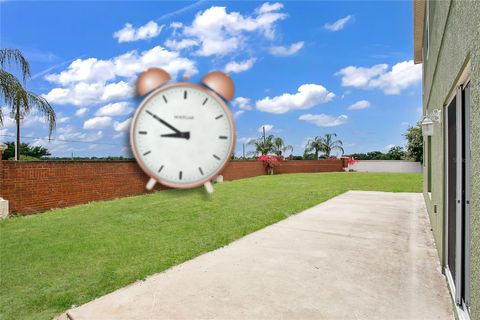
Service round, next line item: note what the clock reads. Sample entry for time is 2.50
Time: 8.50
